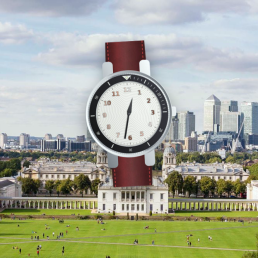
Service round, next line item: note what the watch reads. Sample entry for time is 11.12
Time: 12.32
